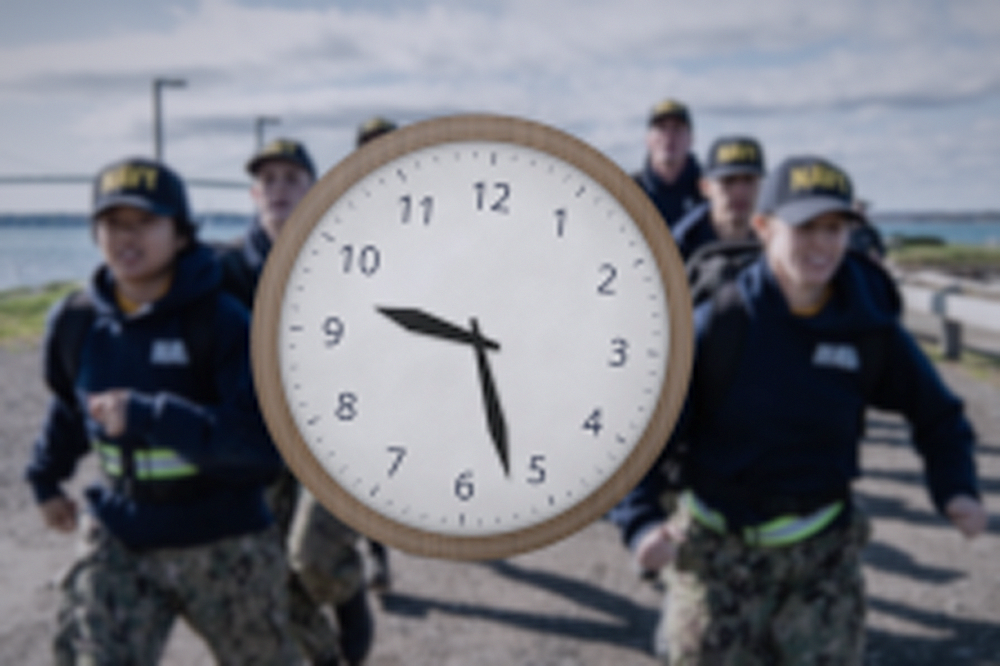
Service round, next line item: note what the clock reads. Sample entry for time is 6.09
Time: 9.27
